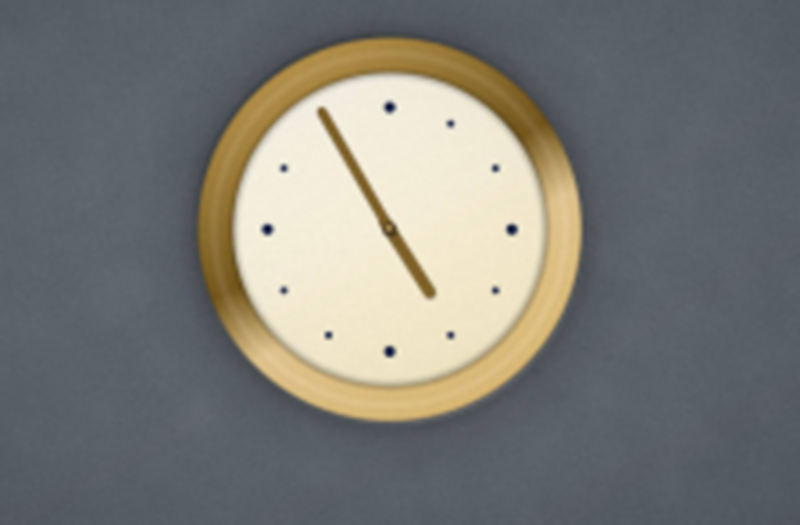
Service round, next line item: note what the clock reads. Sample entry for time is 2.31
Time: 4.55
